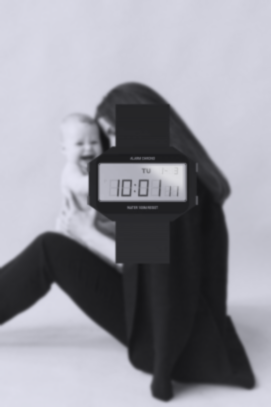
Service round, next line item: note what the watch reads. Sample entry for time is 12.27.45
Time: 10.01.11
